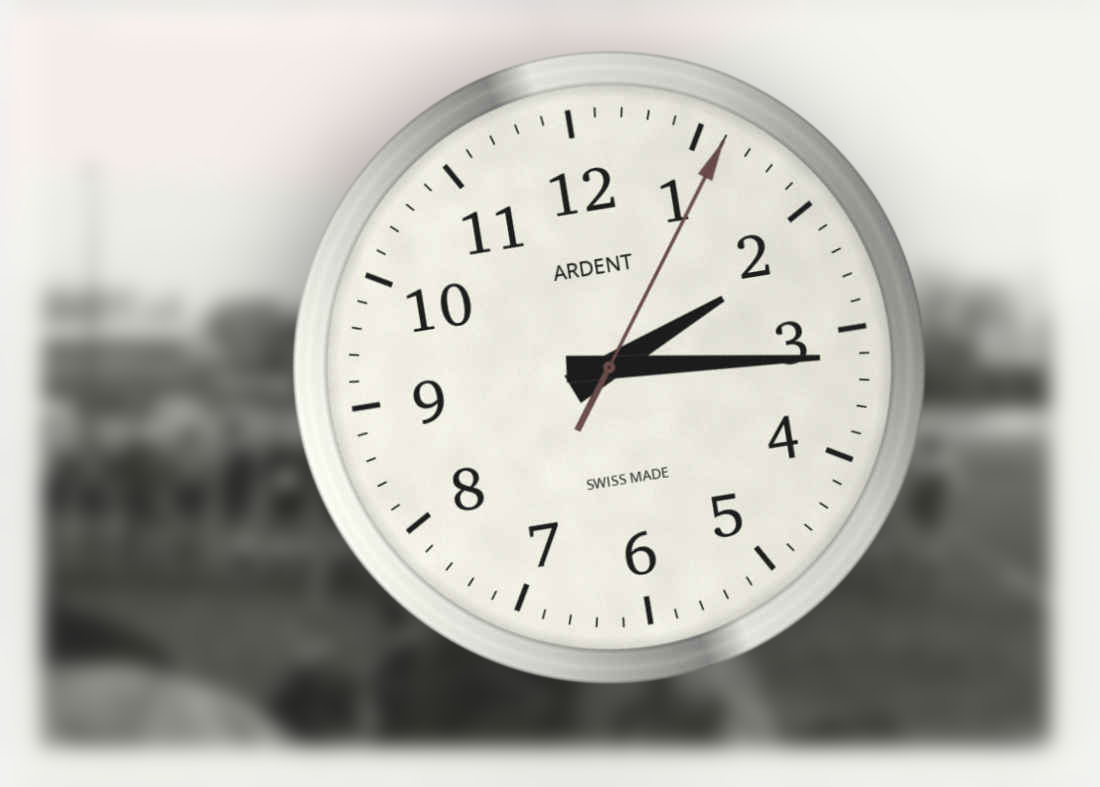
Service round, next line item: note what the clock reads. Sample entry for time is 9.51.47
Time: 2.16.06
